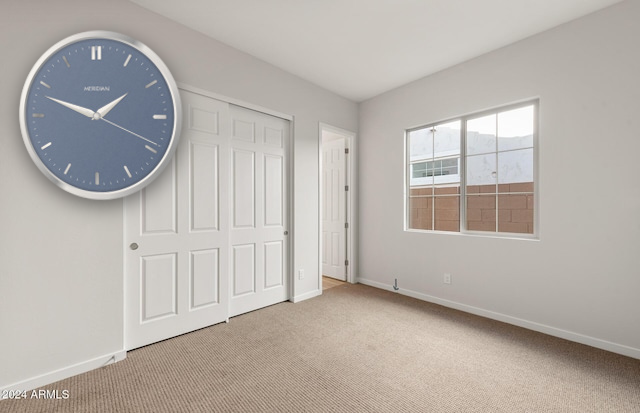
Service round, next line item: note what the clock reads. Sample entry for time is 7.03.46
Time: 1.48.19
